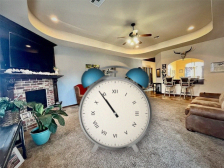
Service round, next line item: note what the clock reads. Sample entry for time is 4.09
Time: 10.54
